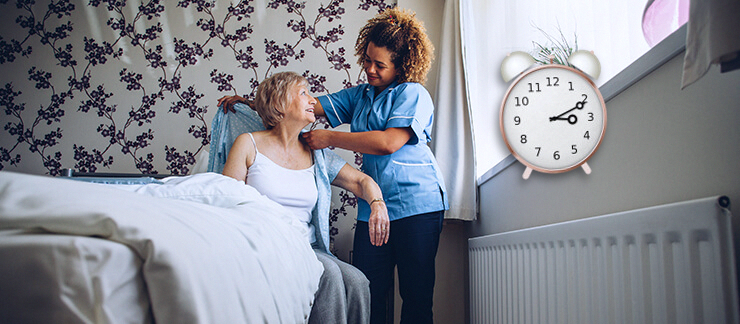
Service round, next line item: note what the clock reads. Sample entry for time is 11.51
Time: 3.11
